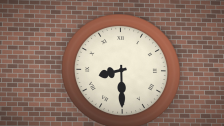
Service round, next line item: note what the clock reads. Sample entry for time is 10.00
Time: 8.30
